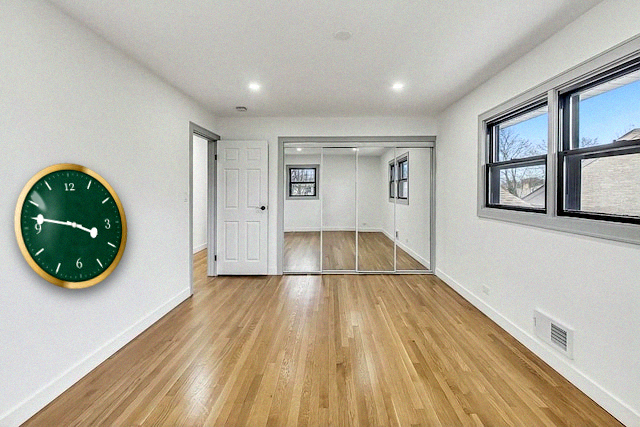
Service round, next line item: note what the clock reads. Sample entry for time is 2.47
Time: 3.47
